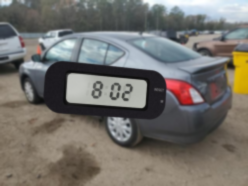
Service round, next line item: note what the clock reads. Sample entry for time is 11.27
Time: 8.02
